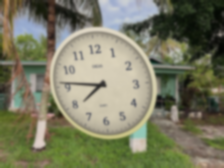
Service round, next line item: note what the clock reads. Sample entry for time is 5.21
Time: 7.46
